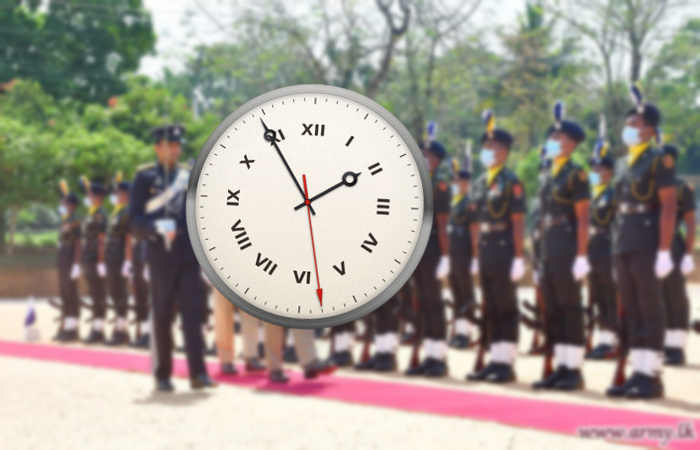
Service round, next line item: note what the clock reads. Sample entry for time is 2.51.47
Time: 1.54.28
